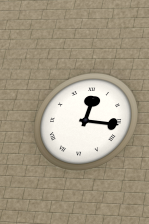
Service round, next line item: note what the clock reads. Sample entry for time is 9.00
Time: 12.16
